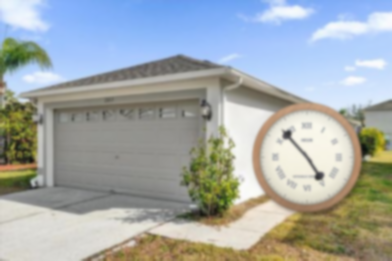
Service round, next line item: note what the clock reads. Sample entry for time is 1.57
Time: 4.53
